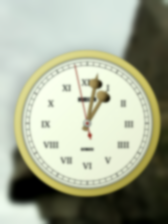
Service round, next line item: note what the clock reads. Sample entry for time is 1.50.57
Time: 1.01.58
